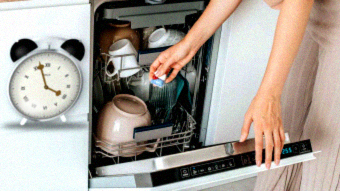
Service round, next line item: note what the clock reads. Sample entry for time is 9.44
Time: 3.57
